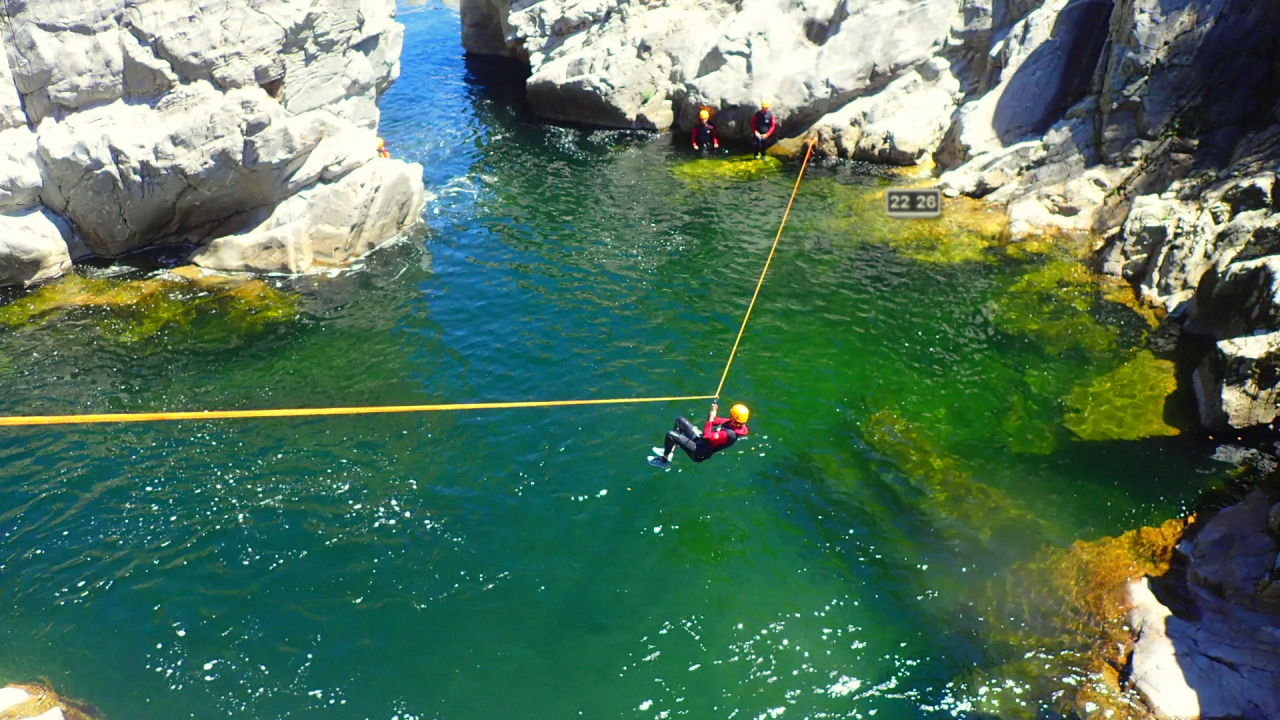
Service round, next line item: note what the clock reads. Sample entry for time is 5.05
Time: 22.26
